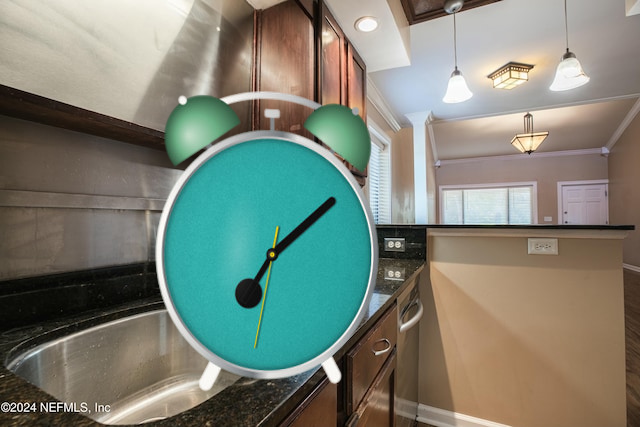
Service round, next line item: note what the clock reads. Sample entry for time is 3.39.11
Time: 7.08.32
